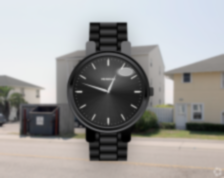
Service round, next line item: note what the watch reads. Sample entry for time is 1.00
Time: 12.48
